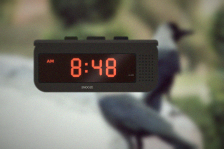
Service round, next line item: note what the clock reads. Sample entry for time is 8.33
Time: 8.48
